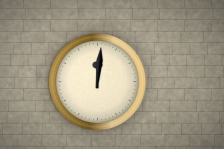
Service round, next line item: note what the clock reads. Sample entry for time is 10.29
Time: 12.01
